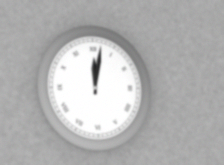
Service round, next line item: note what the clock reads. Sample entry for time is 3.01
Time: 12.02
